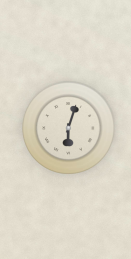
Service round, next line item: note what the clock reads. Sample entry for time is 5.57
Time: 6.03
